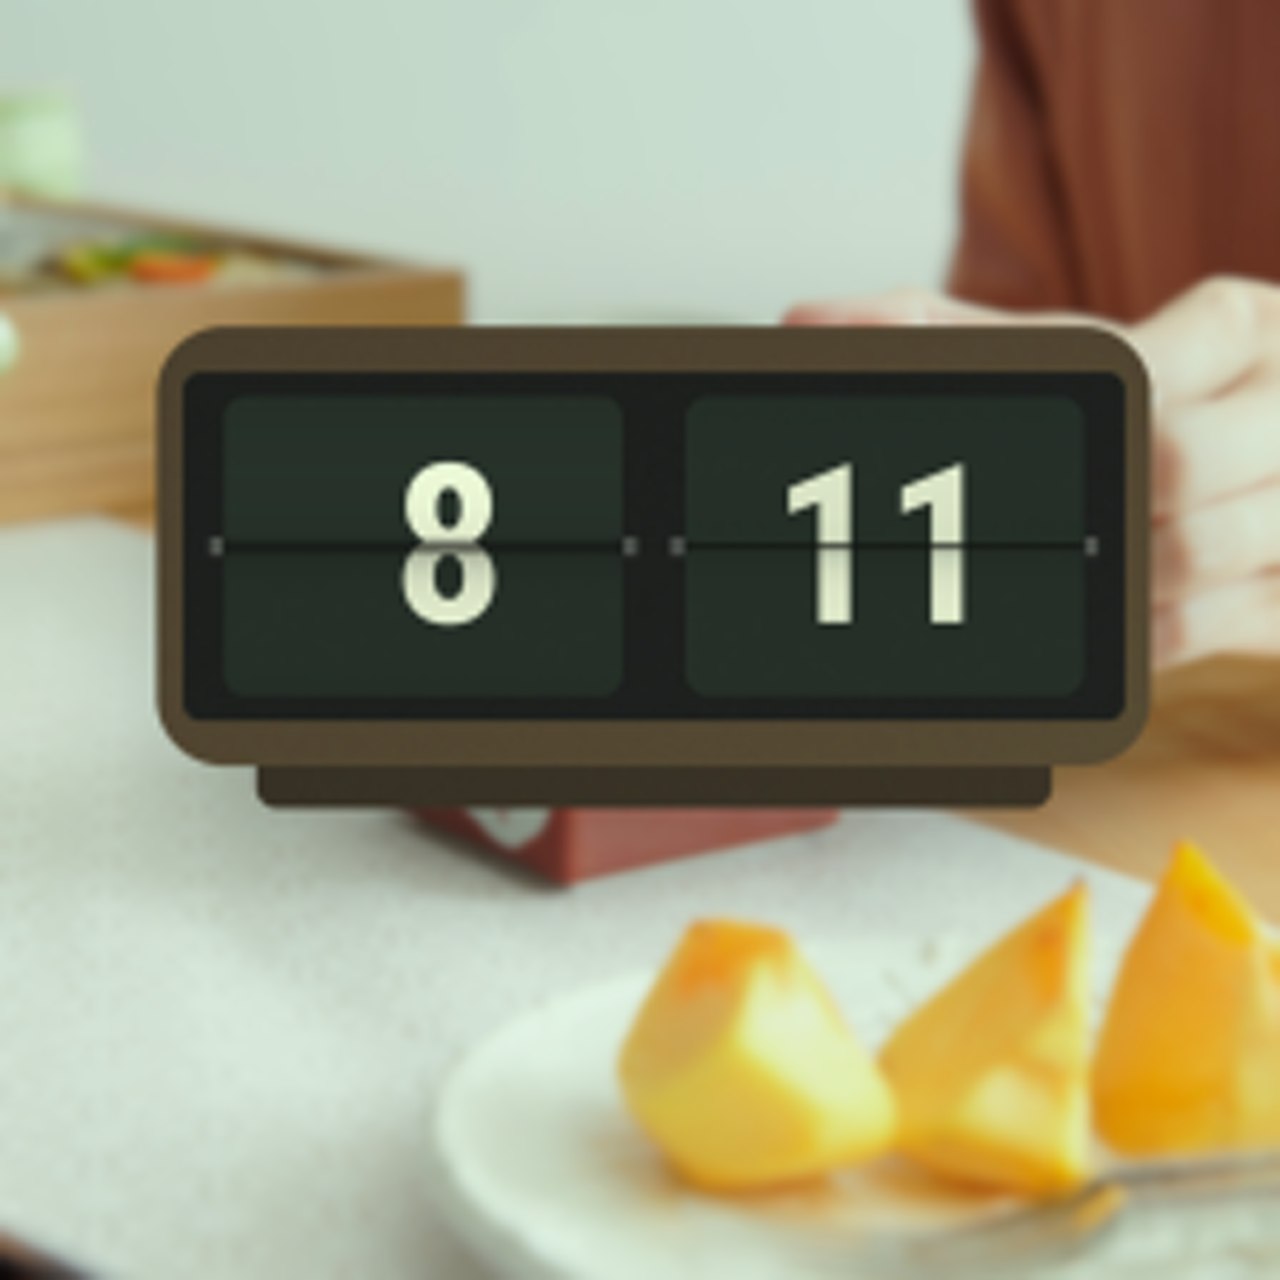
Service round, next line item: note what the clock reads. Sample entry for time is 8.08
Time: 8.11
